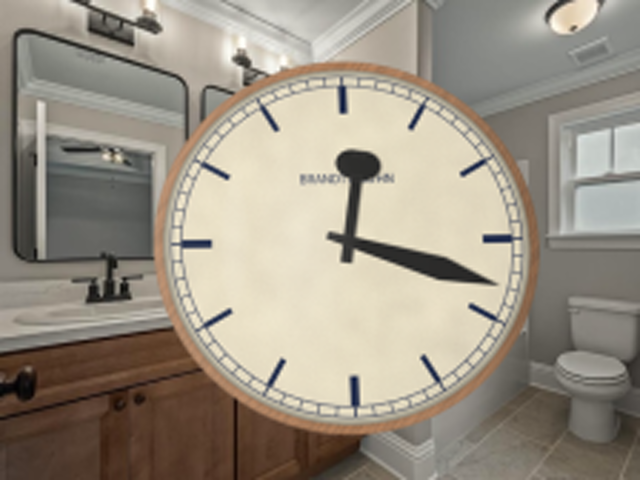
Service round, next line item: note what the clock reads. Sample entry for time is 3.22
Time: 12.18
